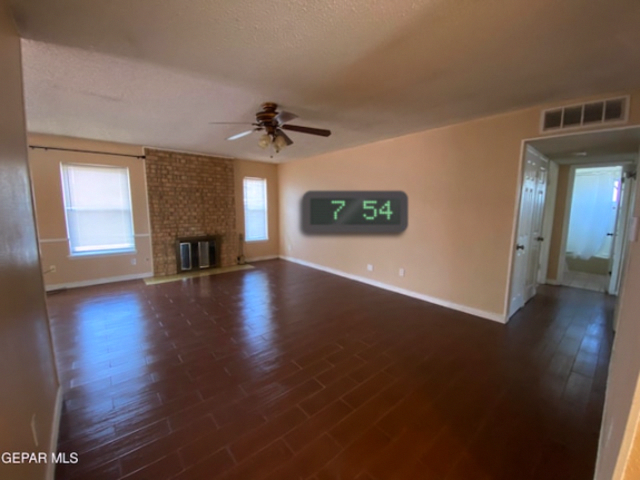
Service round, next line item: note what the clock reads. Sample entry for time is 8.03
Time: 7.54
